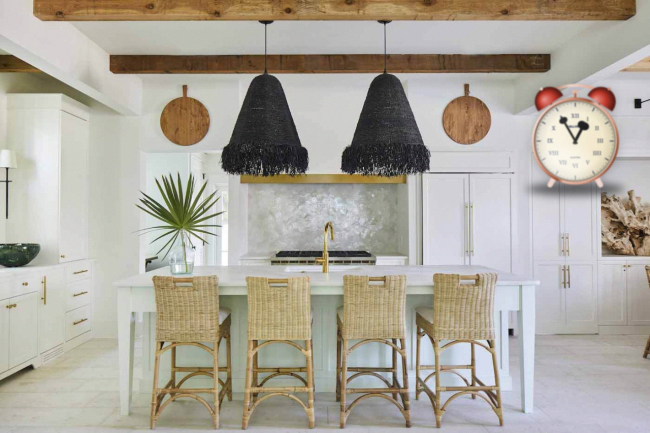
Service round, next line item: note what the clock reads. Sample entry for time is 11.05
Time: 12.55
